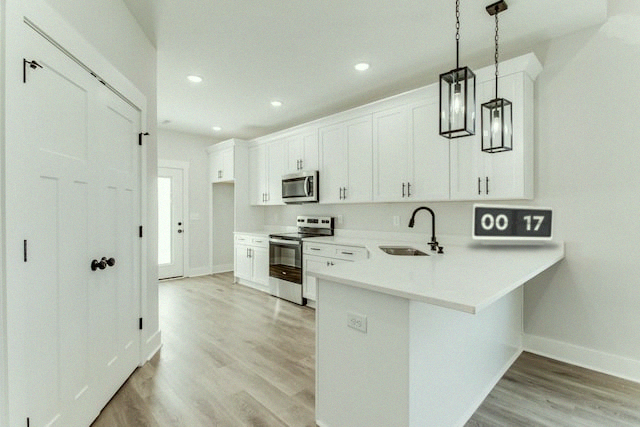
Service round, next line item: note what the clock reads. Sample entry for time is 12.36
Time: 0.17
